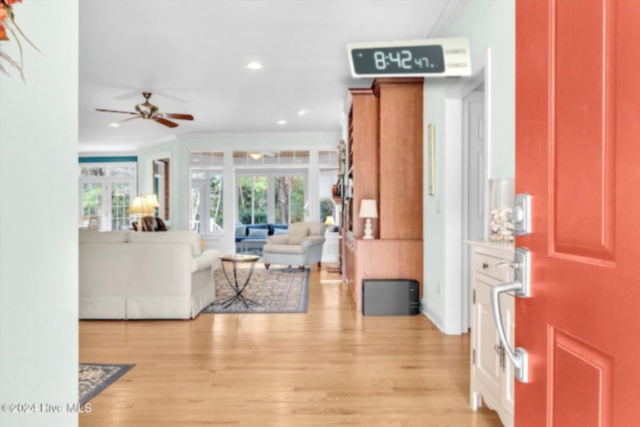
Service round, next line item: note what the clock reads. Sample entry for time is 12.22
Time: 8.42
